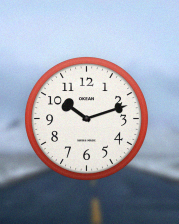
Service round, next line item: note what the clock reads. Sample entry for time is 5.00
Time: 10.12
